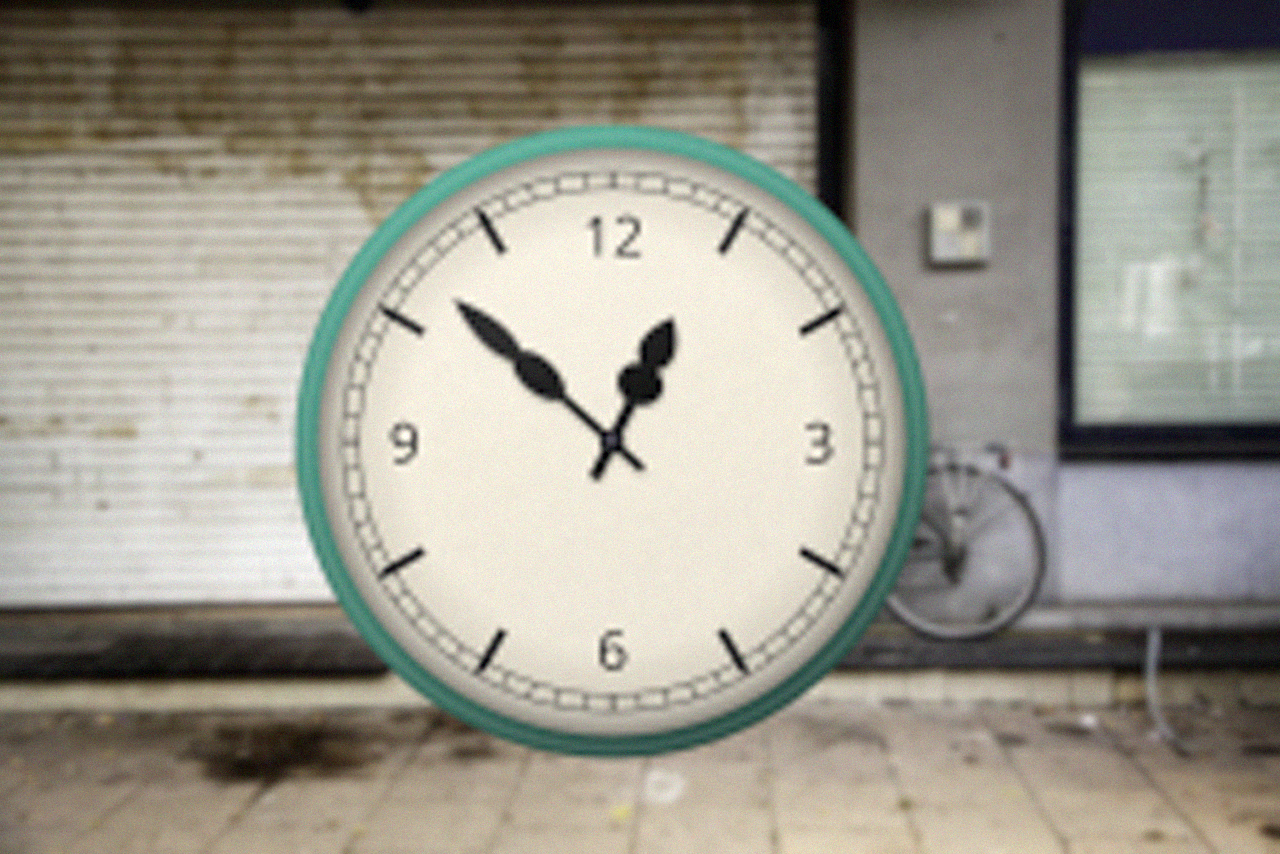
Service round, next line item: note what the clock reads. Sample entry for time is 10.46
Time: 12.52
